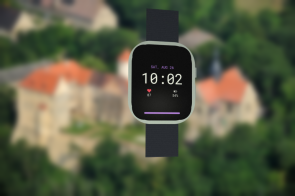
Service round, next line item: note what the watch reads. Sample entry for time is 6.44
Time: 10.02
